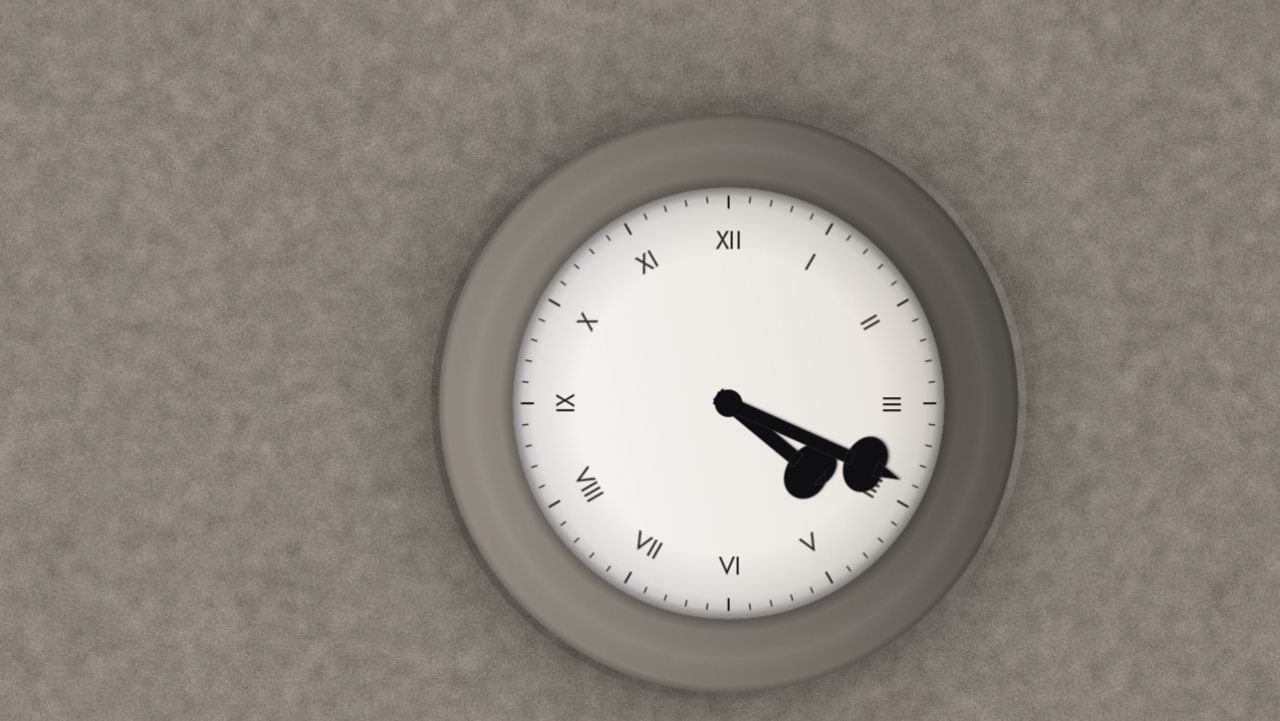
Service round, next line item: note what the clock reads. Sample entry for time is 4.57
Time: 4.19
